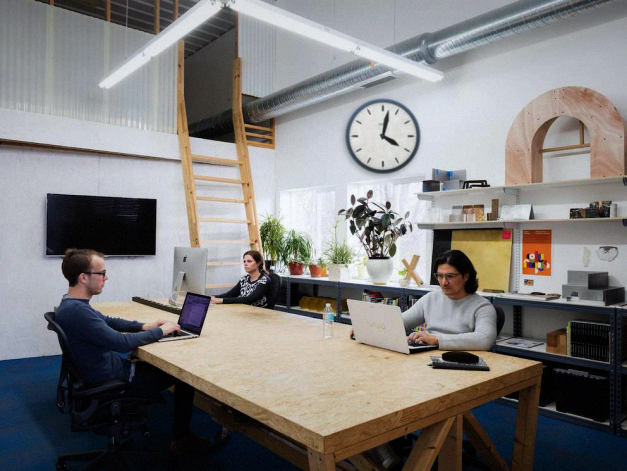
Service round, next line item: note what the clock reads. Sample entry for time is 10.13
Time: 4.02
